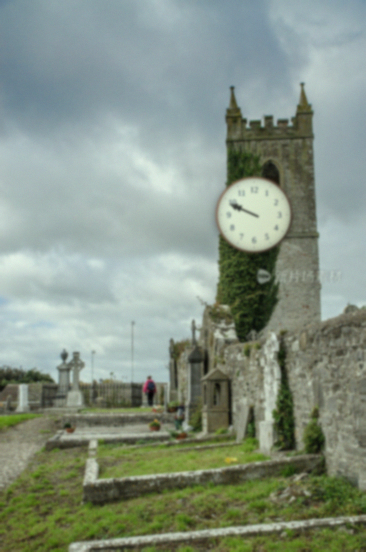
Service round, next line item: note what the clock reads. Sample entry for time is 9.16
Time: 9.49
